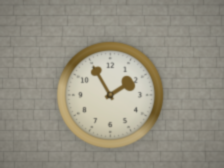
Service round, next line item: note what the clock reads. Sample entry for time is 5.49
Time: 1.55
